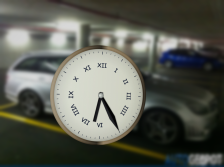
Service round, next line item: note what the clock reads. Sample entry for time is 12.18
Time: 6.25
